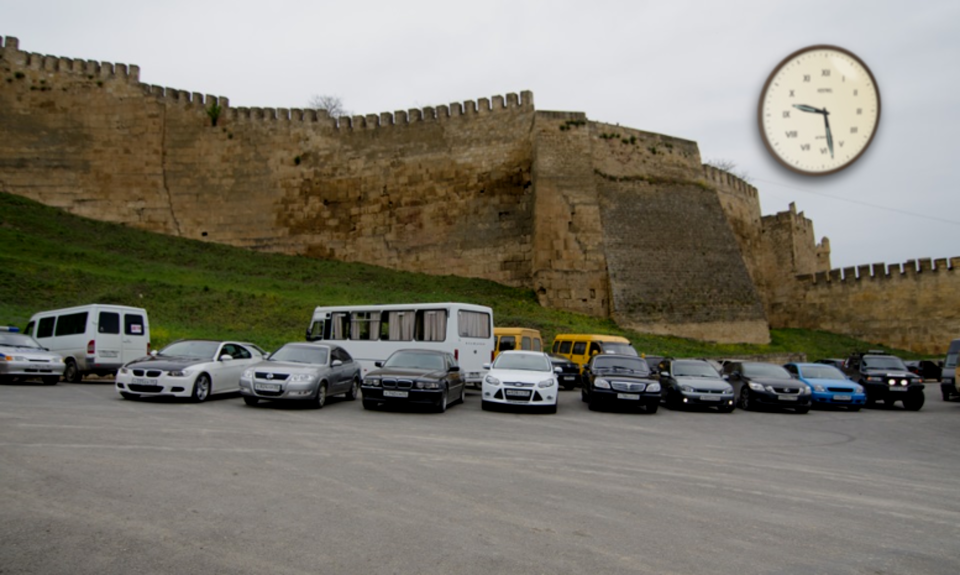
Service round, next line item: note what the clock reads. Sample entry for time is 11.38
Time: 9.28
